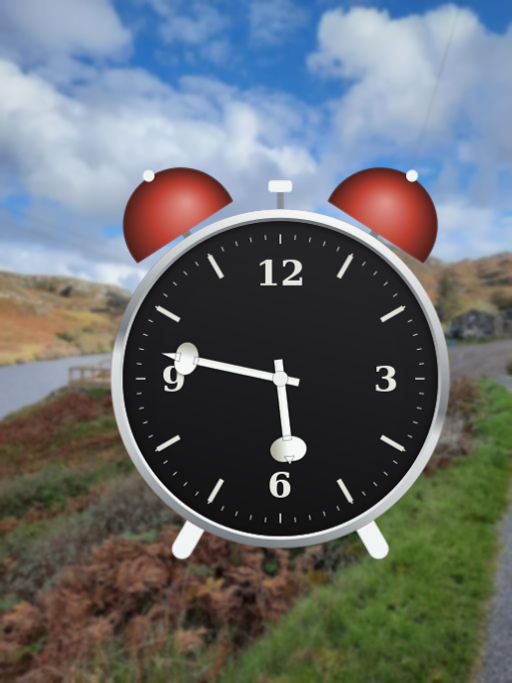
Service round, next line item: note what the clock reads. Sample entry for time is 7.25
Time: 5.47
